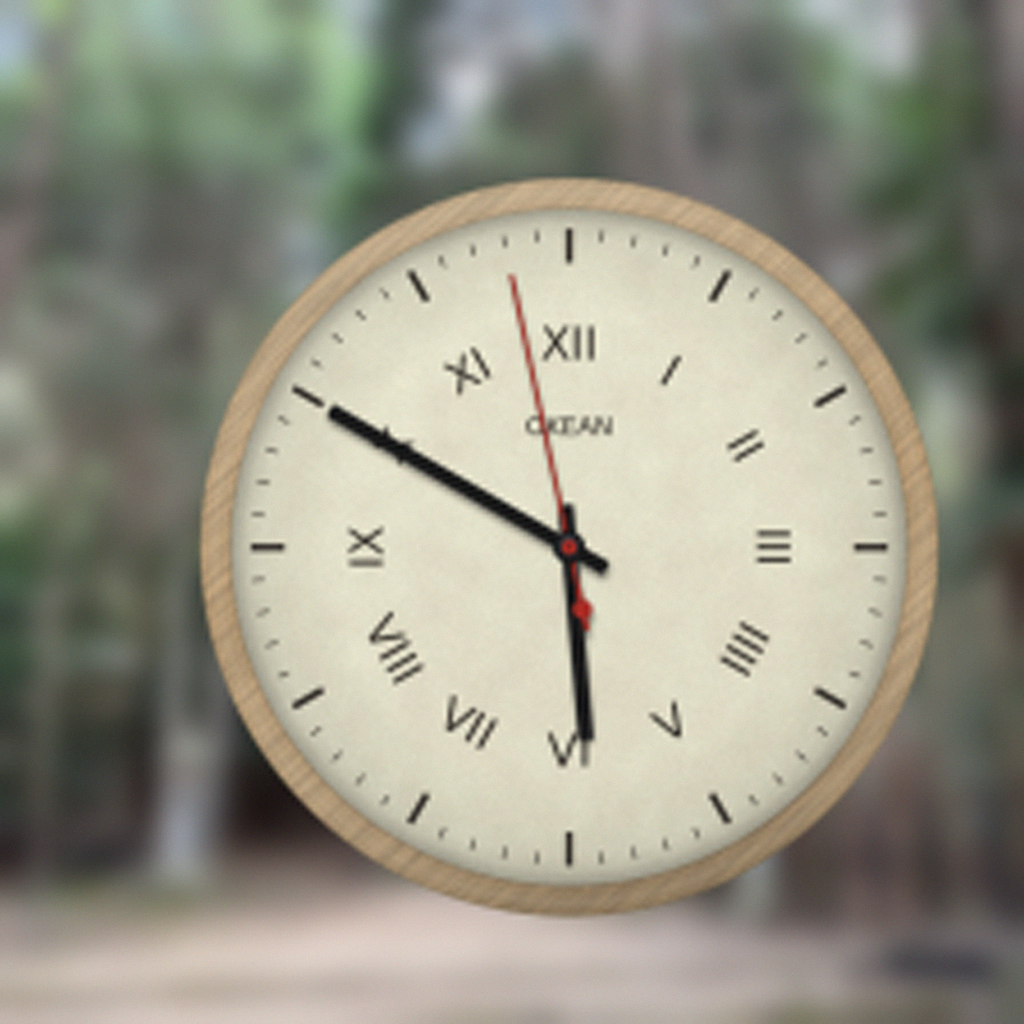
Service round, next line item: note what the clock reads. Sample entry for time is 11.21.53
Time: 5.49.58
